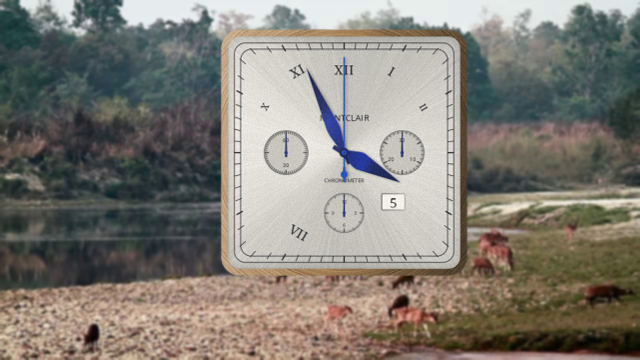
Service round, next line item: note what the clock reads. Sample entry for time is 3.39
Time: 3.56
